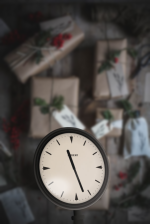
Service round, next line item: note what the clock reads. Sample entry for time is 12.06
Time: 11.27
